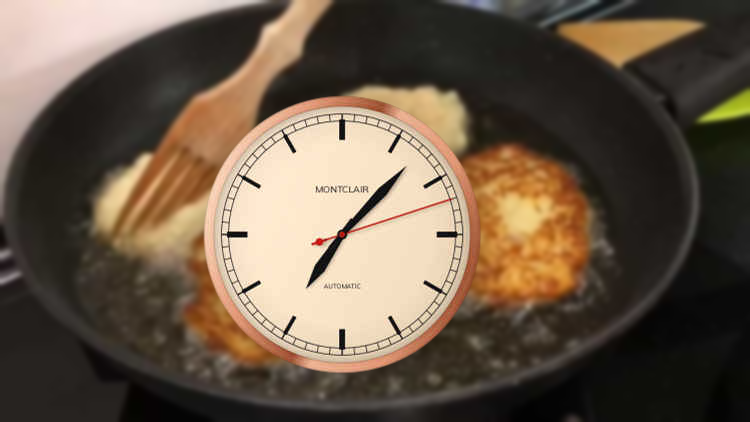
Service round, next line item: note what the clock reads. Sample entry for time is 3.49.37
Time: 7.07.12
